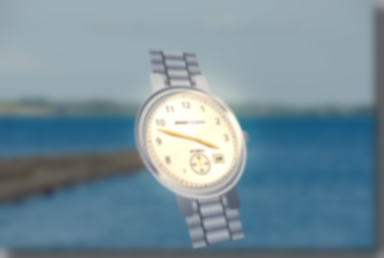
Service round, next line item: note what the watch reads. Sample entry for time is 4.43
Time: 3.48
